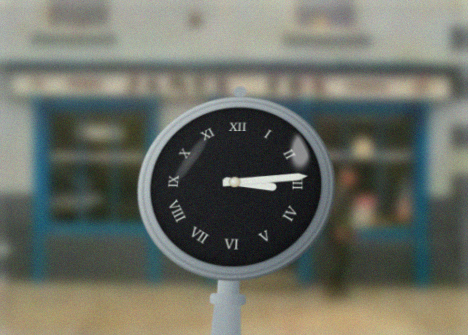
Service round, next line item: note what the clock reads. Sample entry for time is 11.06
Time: 3.14
